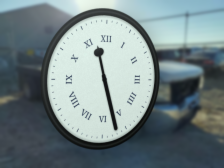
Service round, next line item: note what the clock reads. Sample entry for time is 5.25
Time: 11.27
